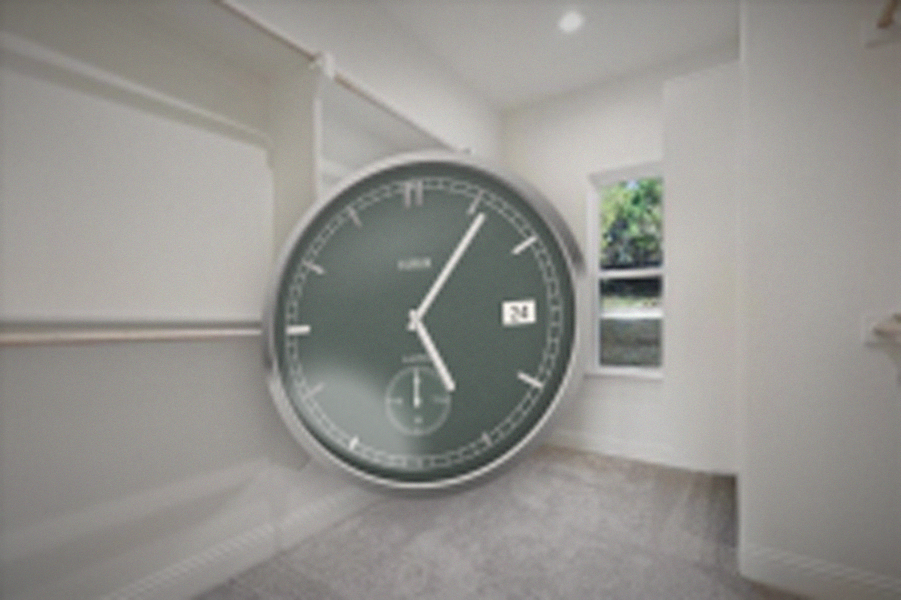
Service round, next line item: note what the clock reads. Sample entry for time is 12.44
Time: 5.06
